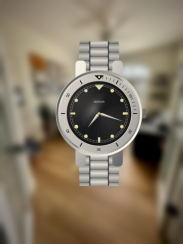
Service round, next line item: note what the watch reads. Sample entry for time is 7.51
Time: 7.18
